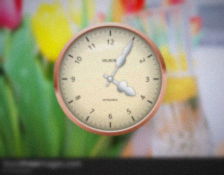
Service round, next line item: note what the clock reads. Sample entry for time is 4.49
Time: 4.05
